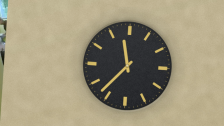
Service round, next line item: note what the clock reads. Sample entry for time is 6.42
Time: 11.37
